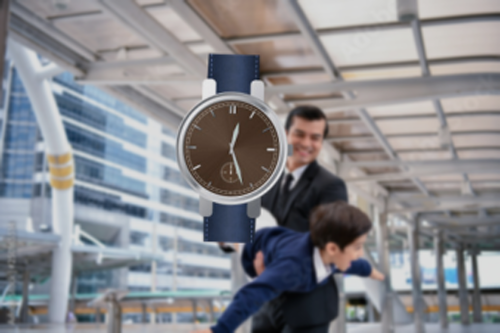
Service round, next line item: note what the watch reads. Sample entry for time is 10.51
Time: 12.27
